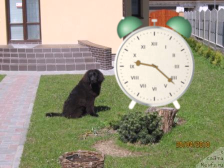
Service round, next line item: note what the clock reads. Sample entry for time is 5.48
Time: 9.22
